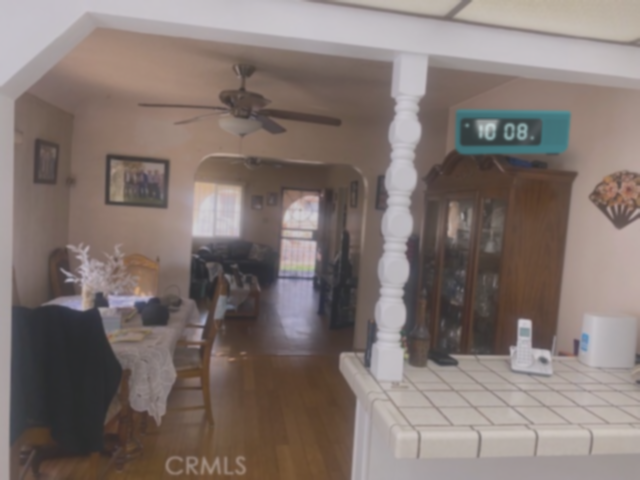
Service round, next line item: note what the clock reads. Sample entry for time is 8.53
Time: 10.08
